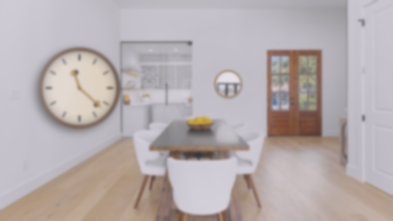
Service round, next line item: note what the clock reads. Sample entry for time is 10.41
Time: 11.22
